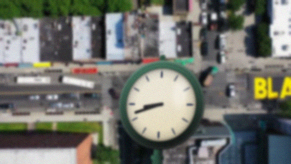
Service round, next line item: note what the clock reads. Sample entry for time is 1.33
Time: 8.42
